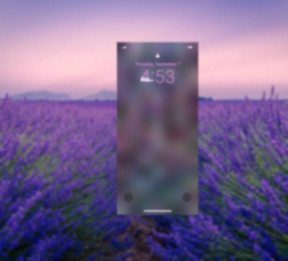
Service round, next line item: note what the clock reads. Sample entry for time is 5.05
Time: 4.53
